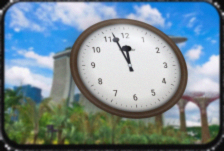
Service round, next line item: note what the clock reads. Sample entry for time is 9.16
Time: 11.57
